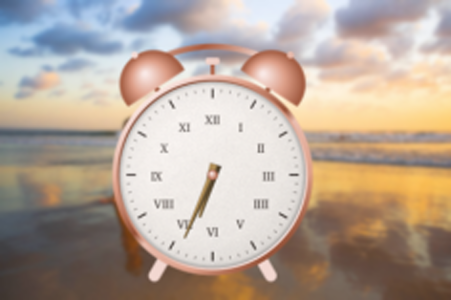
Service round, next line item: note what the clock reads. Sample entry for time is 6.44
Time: 6.34
